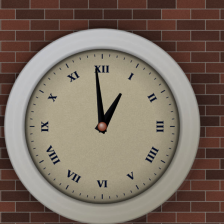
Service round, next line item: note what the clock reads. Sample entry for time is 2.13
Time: 12.59
